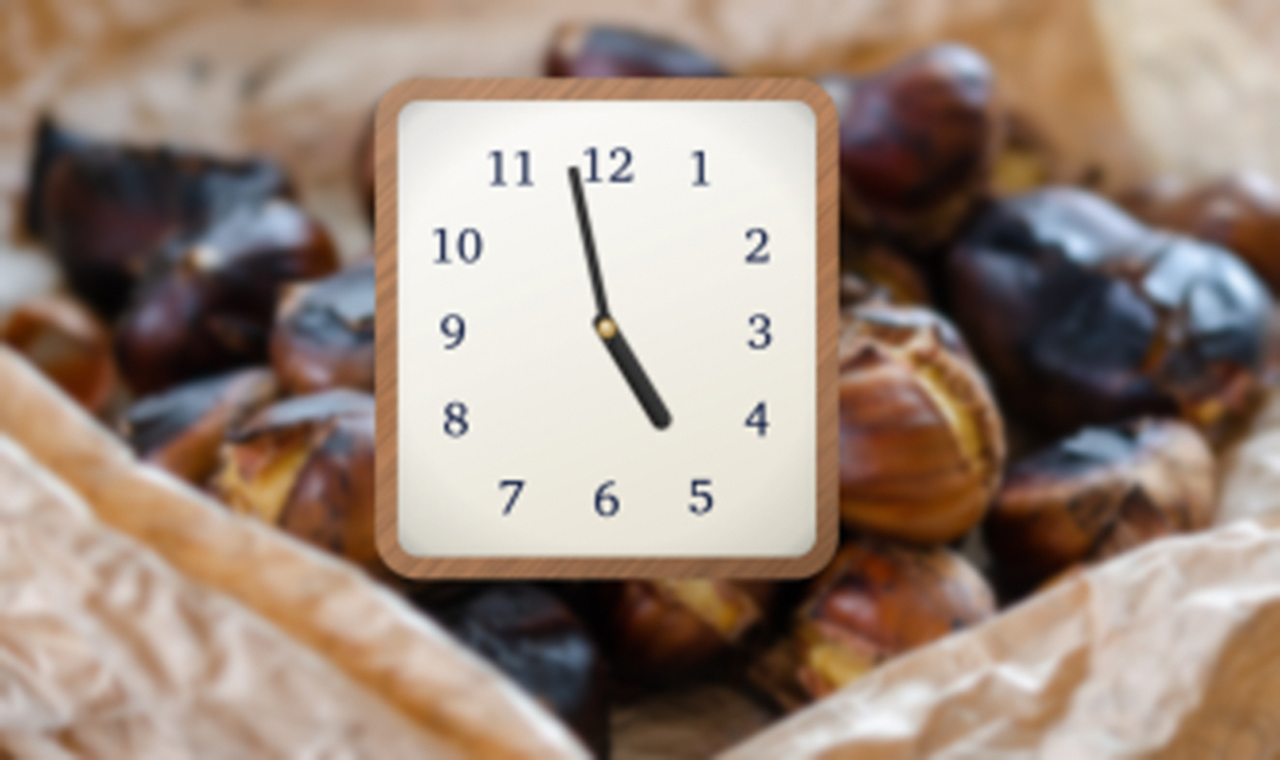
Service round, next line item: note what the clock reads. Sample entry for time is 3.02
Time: 4.58
